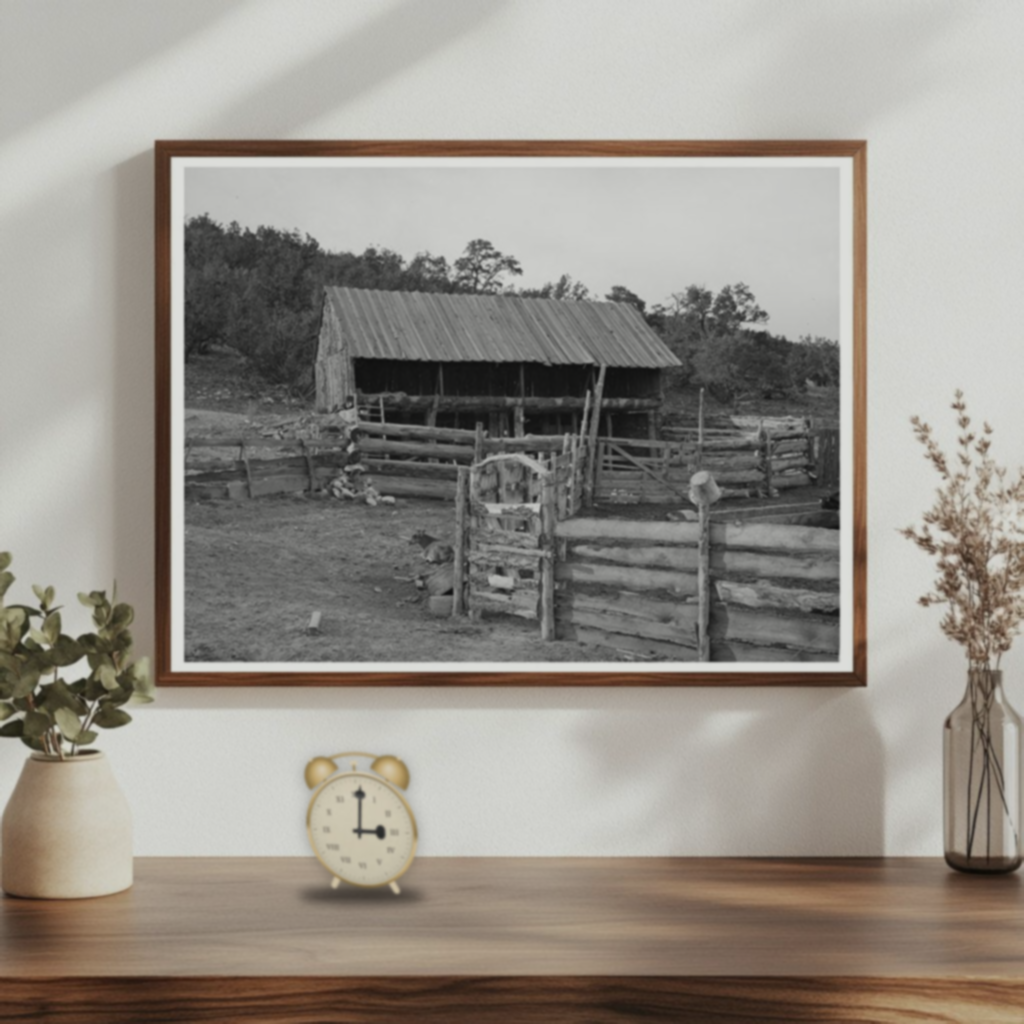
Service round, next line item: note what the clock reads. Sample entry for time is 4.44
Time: 3.01
